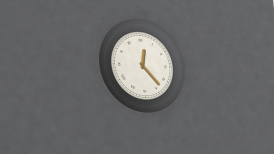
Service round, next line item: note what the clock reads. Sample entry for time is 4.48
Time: 12.23
